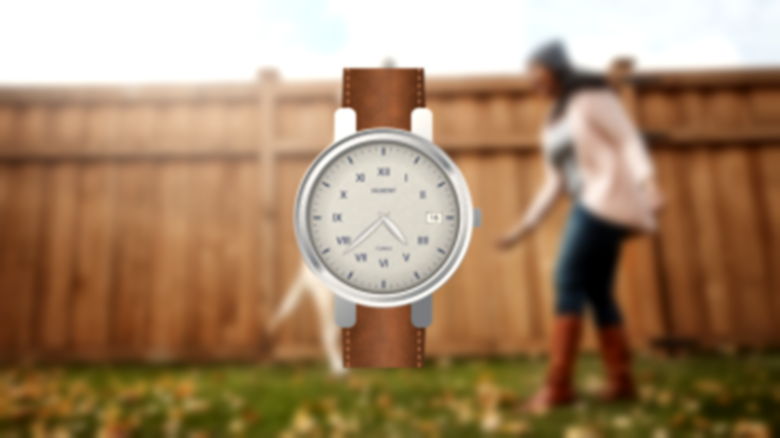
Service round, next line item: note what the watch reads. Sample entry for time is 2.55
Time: 4.38
